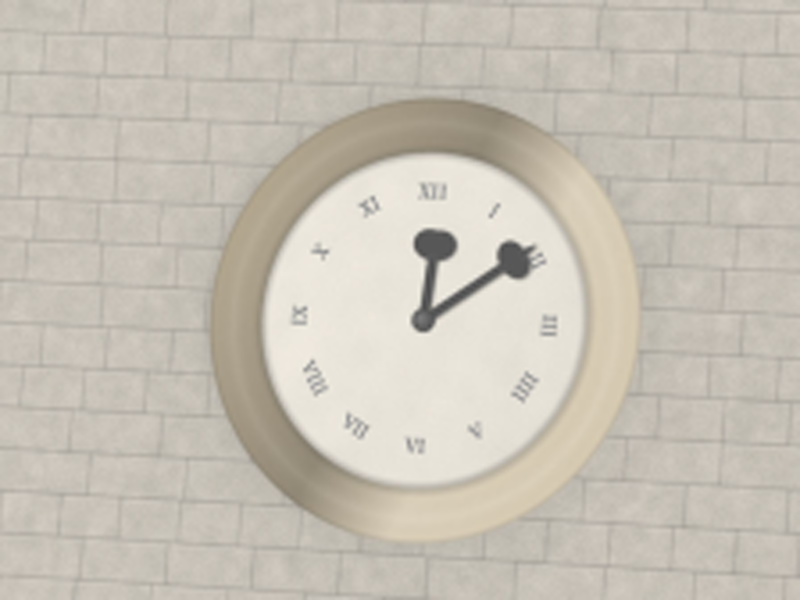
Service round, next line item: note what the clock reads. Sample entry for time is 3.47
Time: 12.09
